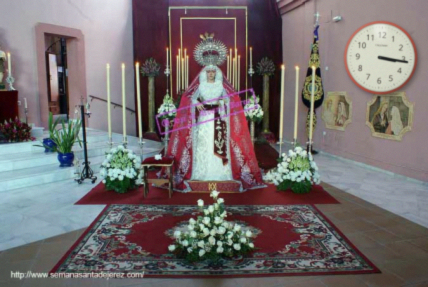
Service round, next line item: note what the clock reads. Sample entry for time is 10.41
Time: 3.16
